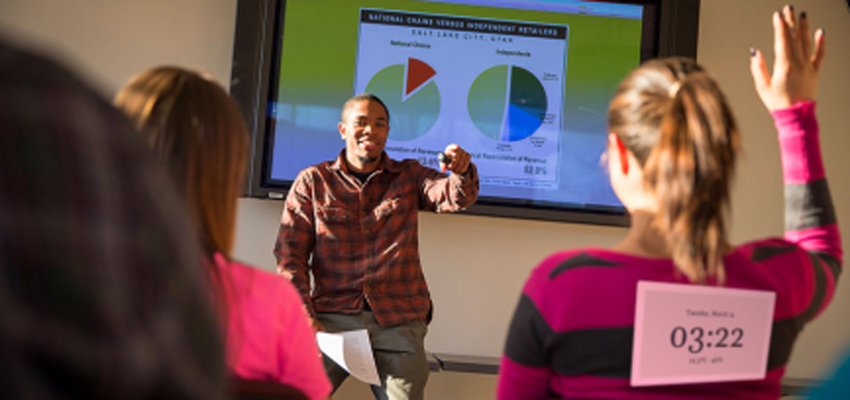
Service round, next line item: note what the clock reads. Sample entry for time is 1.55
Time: 3.22
